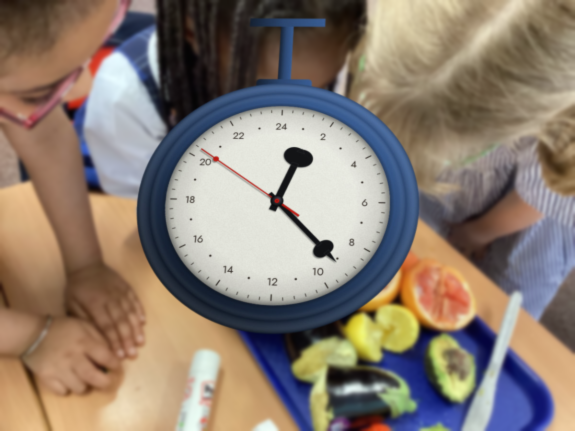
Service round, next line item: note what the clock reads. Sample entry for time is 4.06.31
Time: 1.22.51
